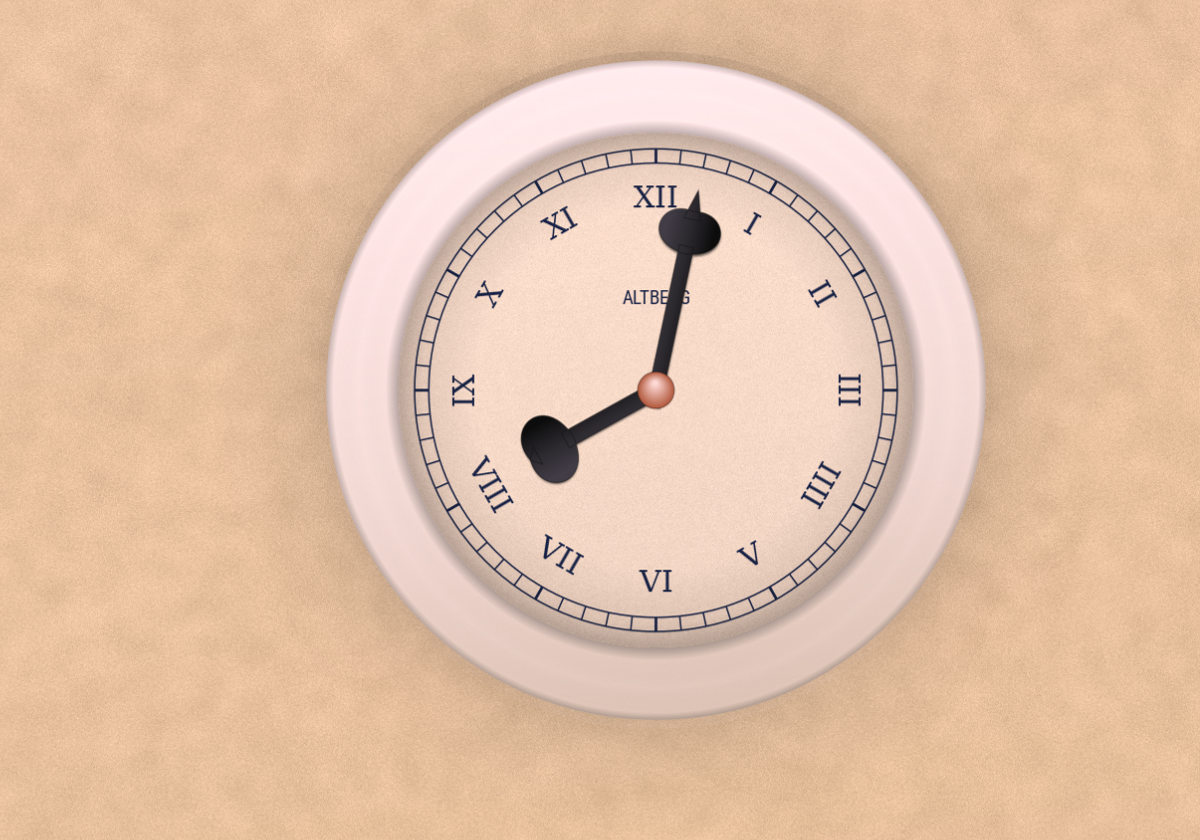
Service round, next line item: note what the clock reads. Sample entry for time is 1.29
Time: 8.02
